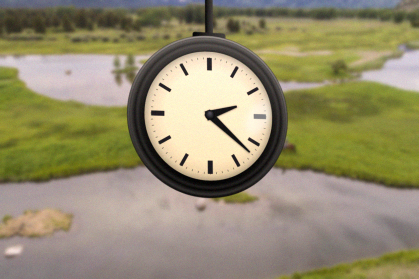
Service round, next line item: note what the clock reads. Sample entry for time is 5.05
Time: 2.22
